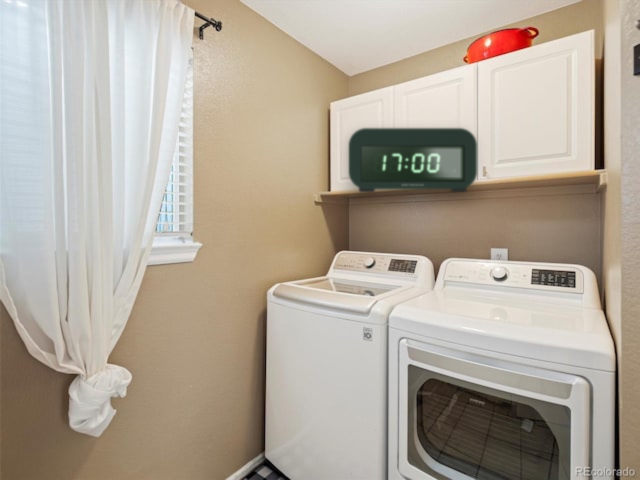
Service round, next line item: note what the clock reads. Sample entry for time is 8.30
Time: 17.00
